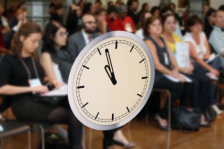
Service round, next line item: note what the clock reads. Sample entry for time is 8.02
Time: 10.57
